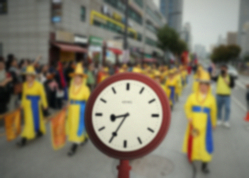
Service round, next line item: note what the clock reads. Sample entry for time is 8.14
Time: 8.35
